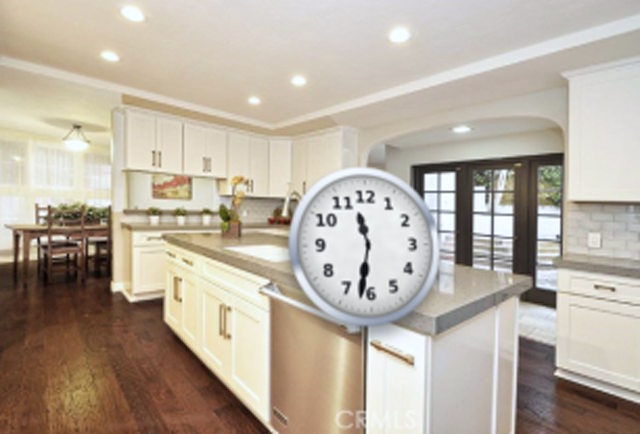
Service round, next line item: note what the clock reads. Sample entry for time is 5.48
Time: 11.32
